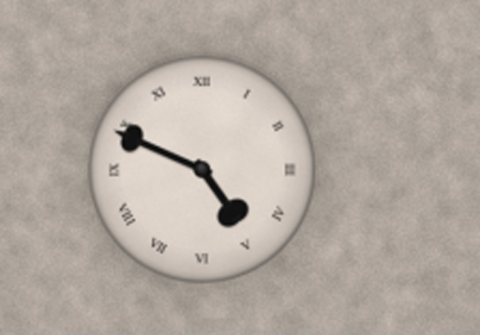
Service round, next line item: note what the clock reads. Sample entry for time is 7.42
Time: 4.49
